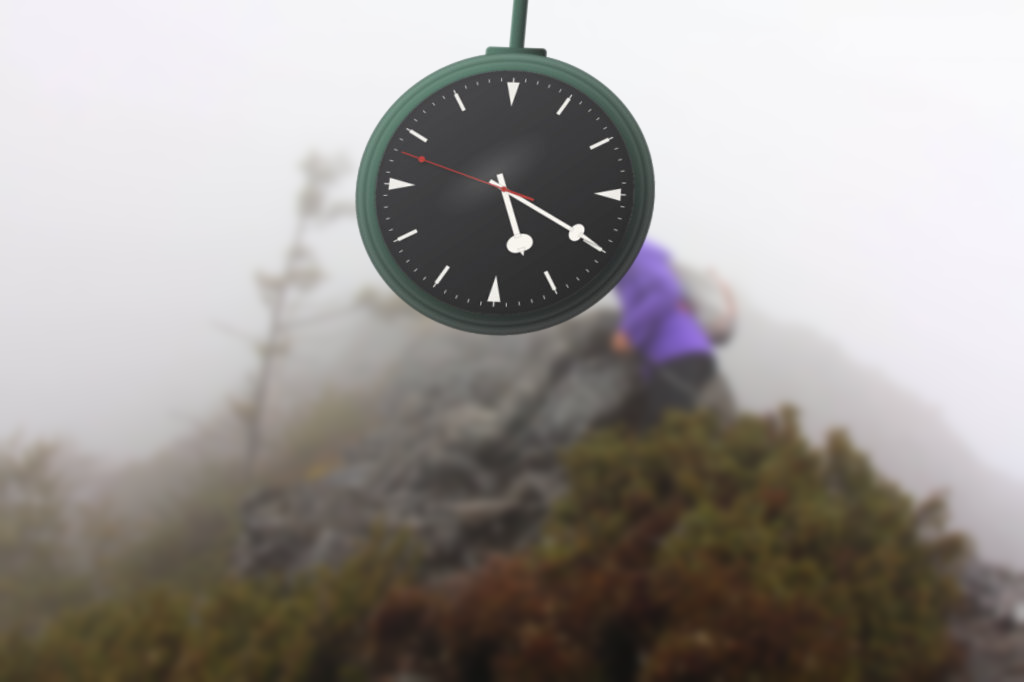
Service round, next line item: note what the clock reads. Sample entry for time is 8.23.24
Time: 5.19.48
